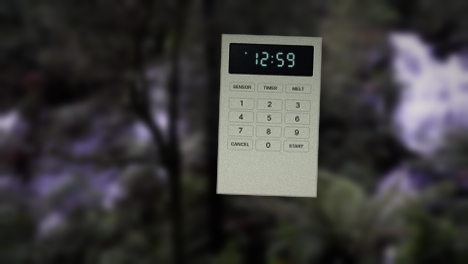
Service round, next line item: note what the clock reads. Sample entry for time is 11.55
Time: 12.59
